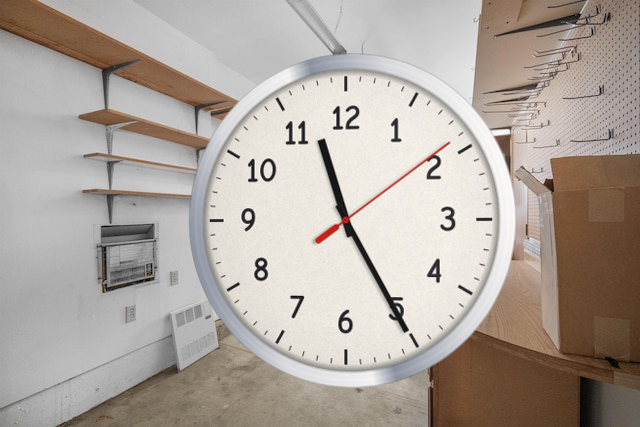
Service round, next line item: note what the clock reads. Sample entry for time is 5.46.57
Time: 11.25.09
